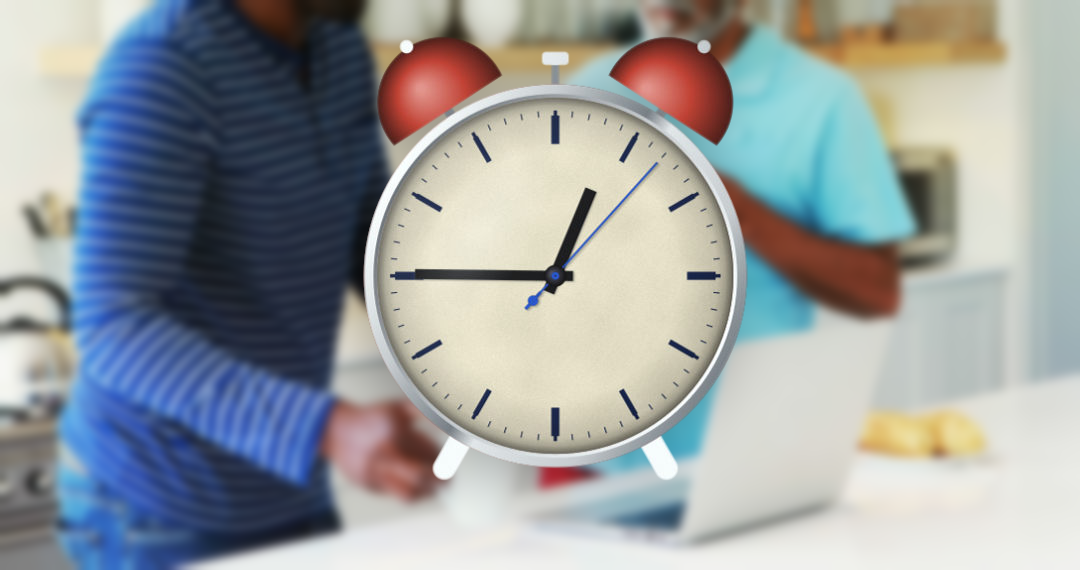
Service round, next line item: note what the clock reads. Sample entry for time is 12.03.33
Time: 12.45.07
